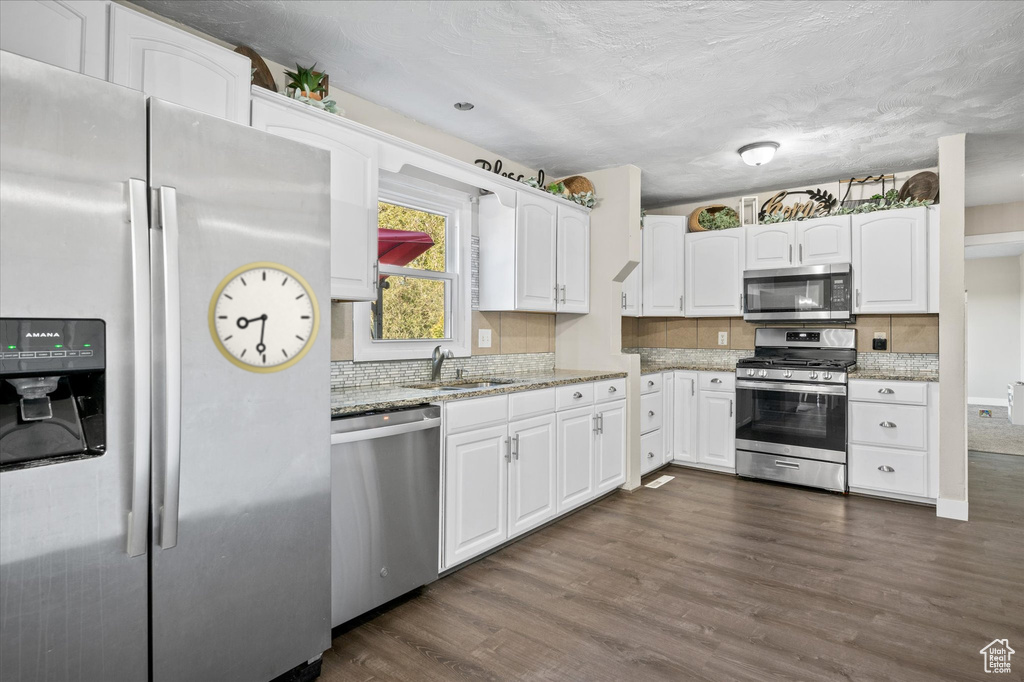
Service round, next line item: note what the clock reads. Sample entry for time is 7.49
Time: 8.31
